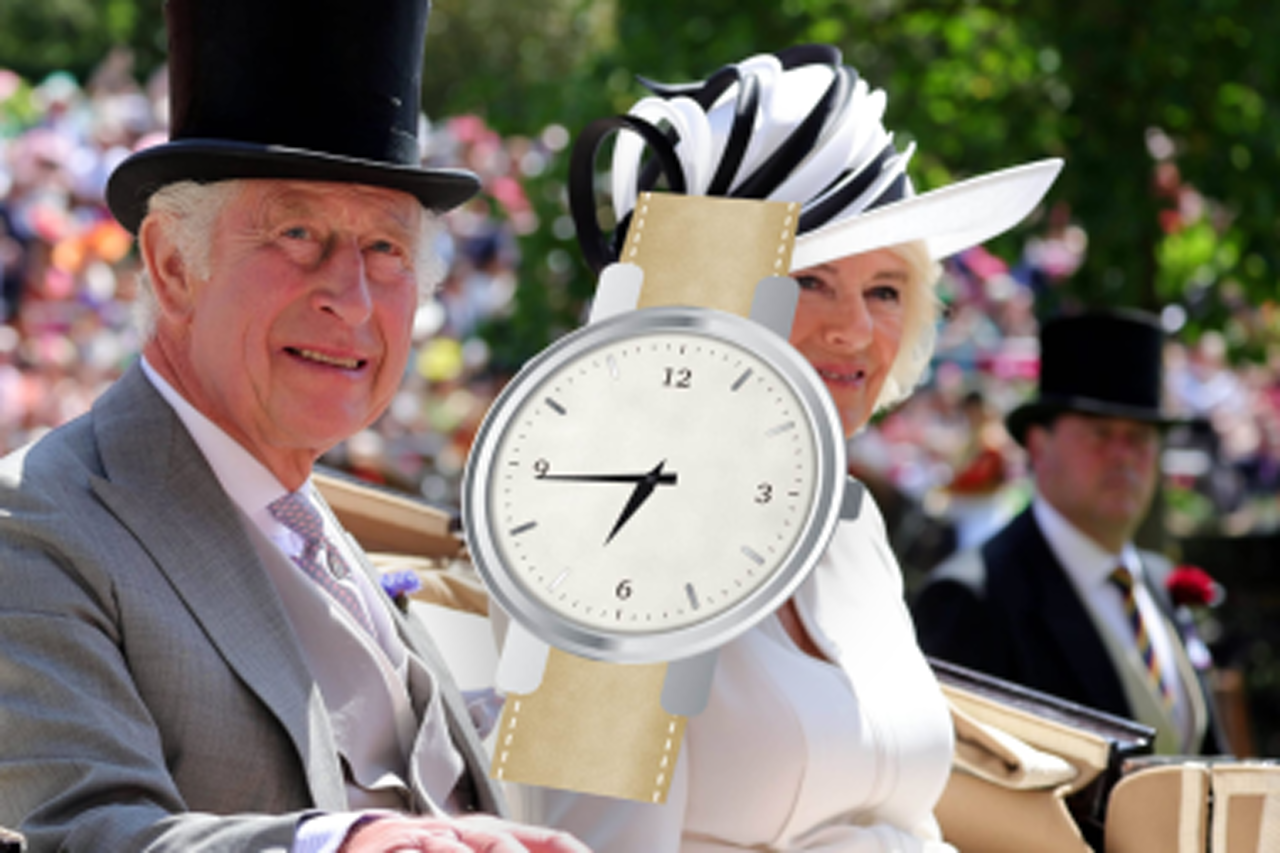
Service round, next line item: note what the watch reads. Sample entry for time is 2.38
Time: 6.44
